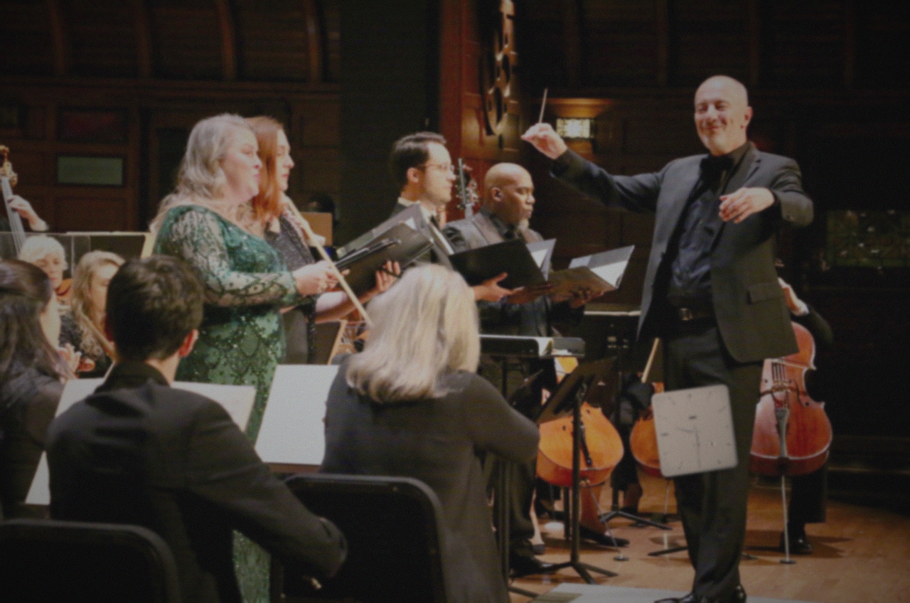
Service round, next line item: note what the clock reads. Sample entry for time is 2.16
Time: 9.30
